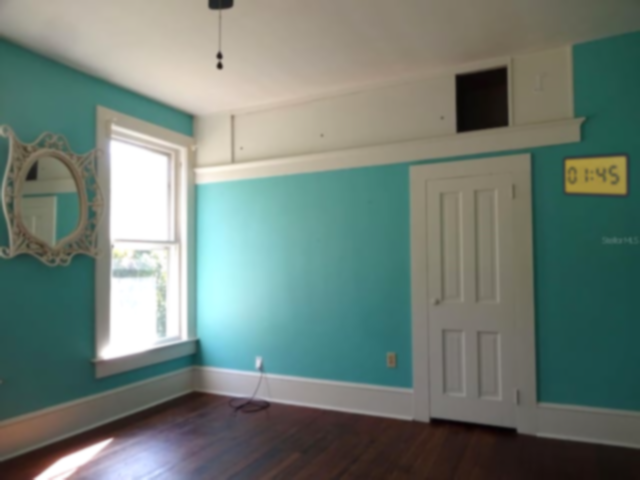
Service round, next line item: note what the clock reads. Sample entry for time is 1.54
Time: 1.45
